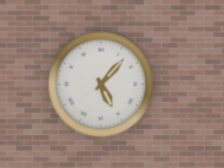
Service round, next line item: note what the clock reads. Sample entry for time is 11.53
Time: 5.07
